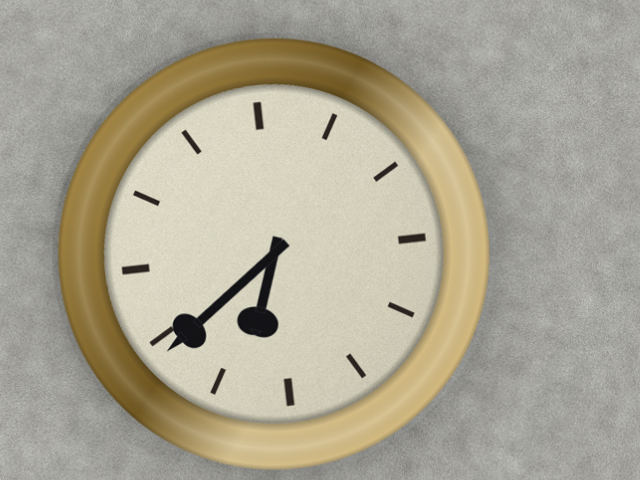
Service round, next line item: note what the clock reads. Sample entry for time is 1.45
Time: 6.39
